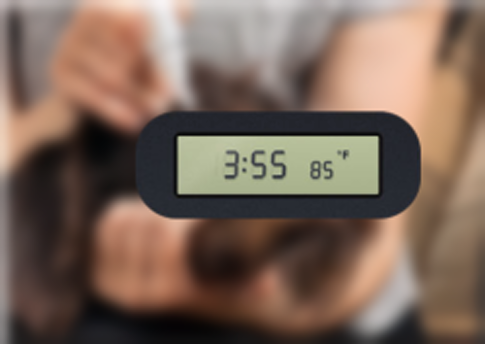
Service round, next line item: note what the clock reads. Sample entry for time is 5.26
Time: 3.55
